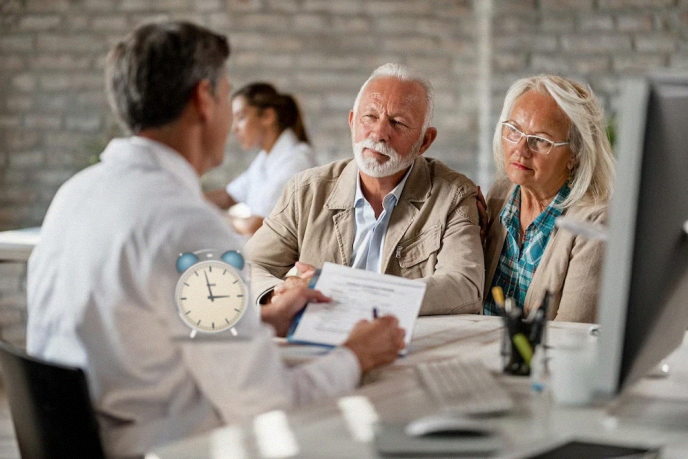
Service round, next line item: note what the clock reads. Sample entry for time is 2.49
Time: 2.58
